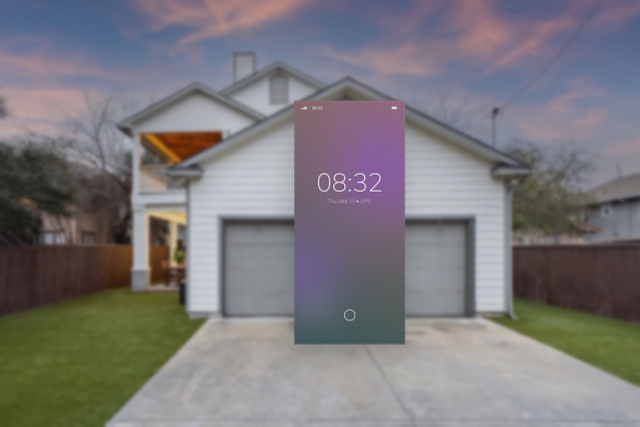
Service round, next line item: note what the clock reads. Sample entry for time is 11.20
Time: 8.32
